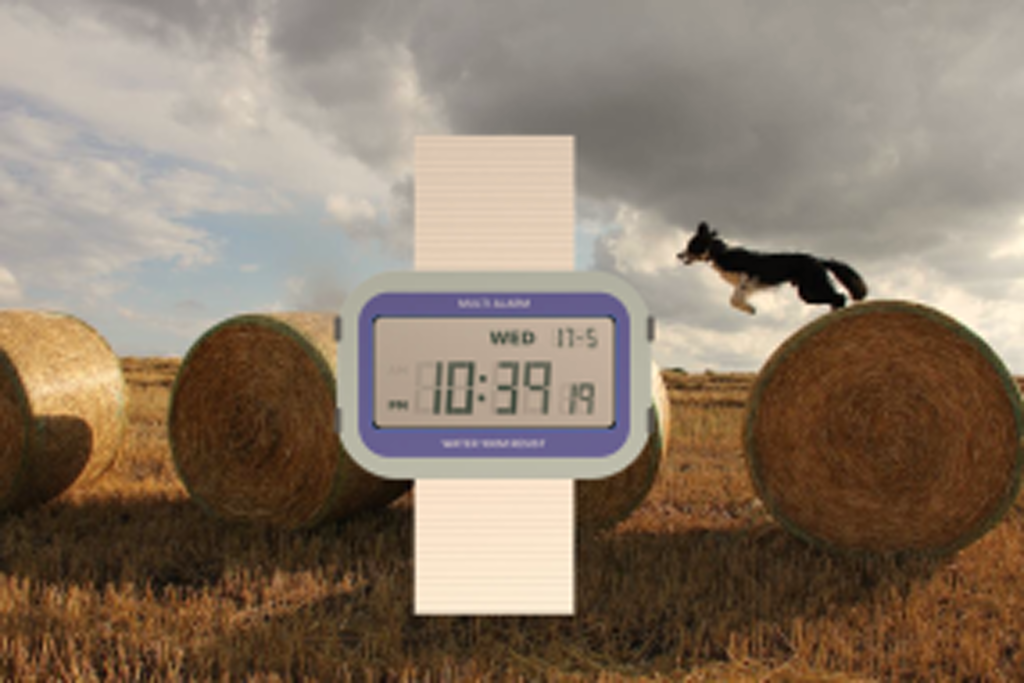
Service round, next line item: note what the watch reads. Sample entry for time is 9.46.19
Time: 10.39.19
